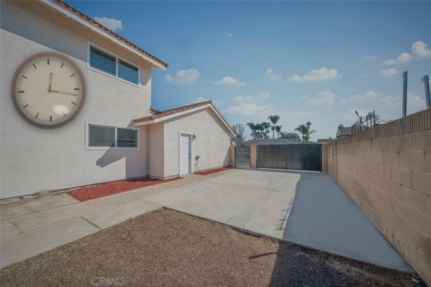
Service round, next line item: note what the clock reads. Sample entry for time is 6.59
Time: 12.17
